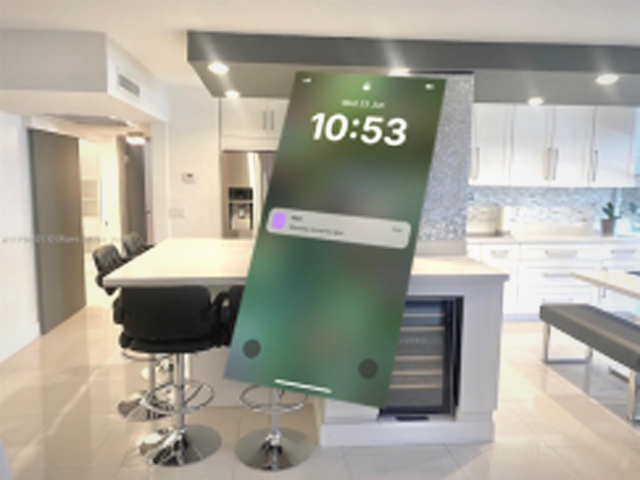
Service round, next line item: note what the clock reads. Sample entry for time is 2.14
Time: 10.53
